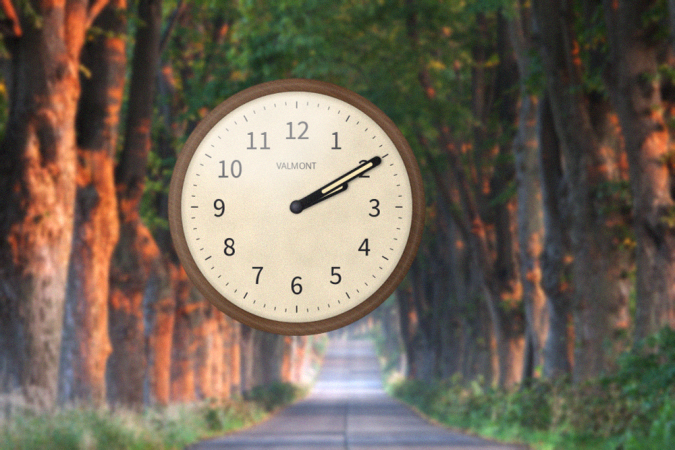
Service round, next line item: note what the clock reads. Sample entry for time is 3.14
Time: 2.10
